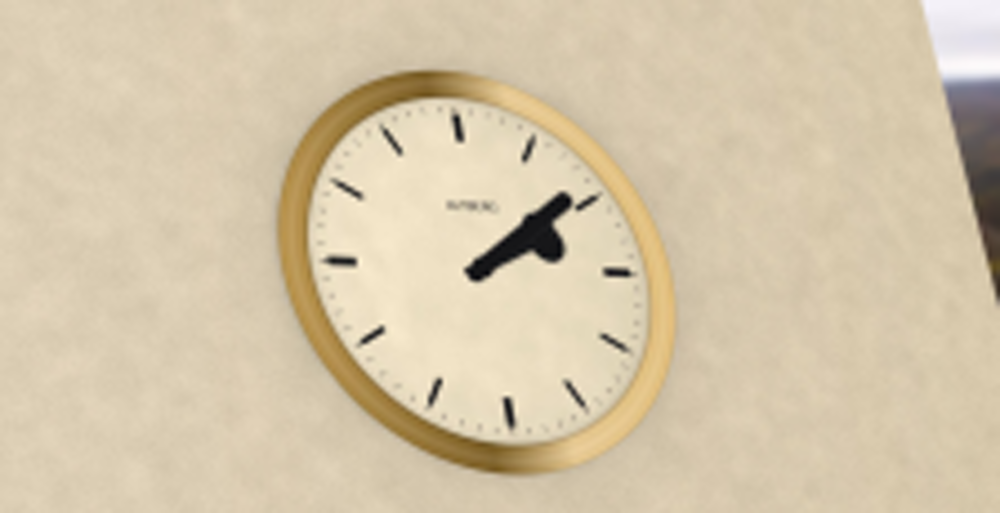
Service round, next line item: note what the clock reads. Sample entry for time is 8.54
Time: 2.09
